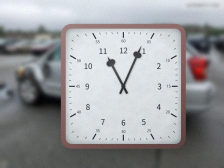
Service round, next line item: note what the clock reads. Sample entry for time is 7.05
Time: 11.04
